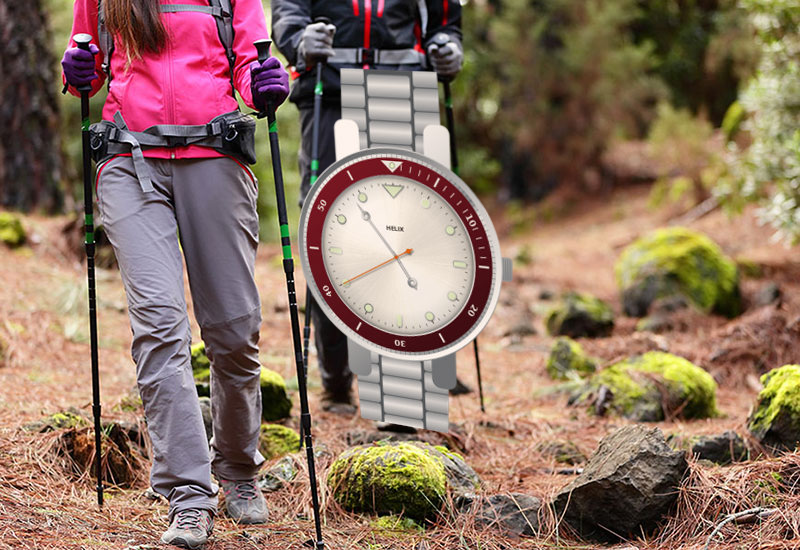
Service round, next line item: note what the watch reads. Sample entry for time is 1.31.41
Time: 4.53.40
